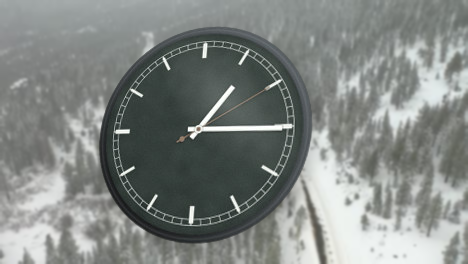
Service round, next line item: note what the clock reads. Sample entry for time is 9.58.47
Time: 1.15.10
